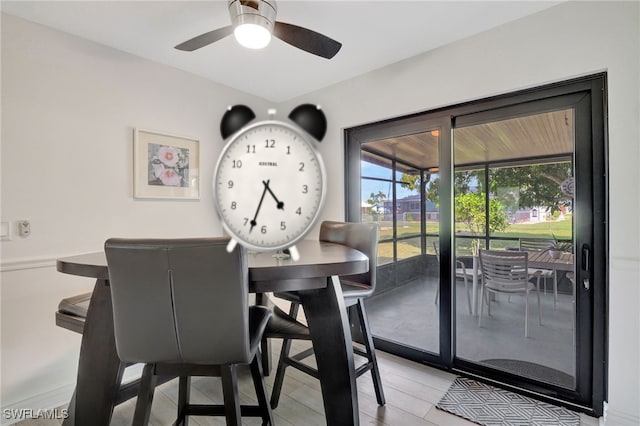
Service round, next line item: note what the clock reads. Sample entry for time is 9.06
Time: 4.33
